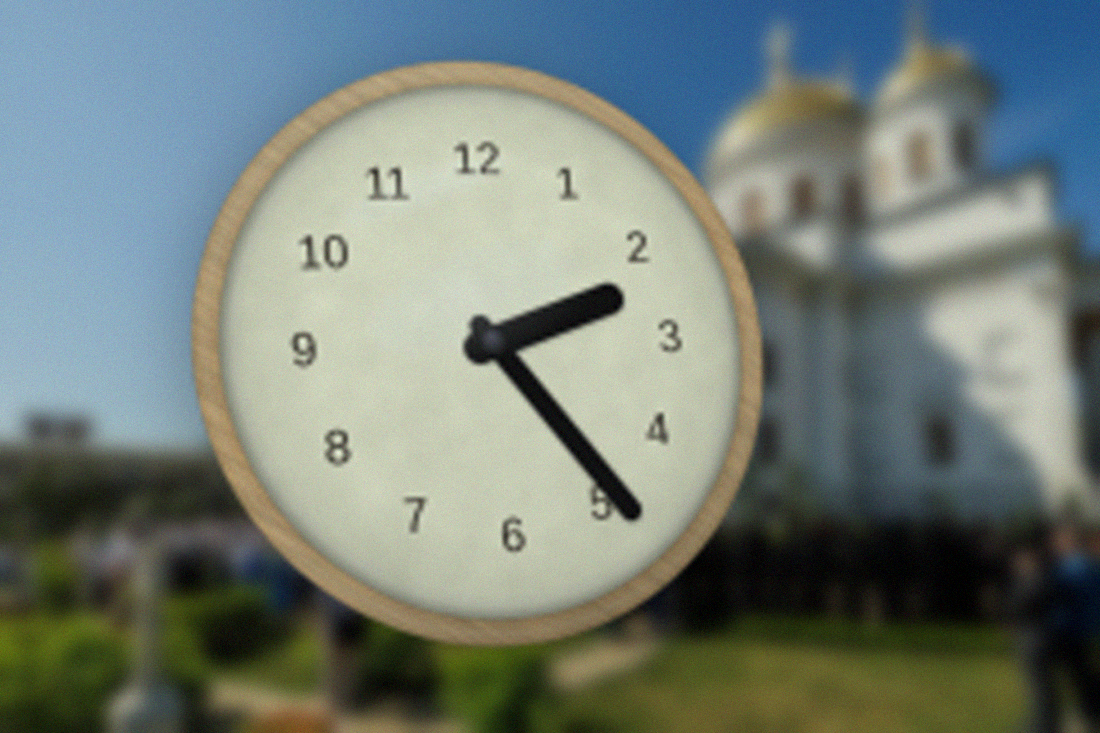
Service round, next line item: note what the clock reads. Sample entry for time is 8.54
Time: 2.24
